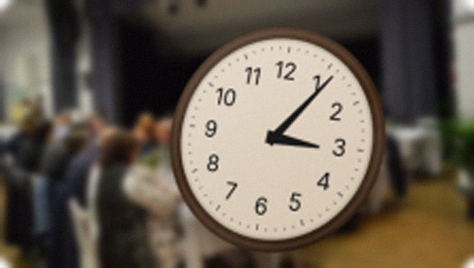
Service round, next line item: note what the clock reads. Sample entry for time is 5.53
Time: 3.06
